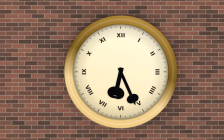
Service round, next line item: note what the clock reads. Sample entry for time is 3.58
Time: 6.26
